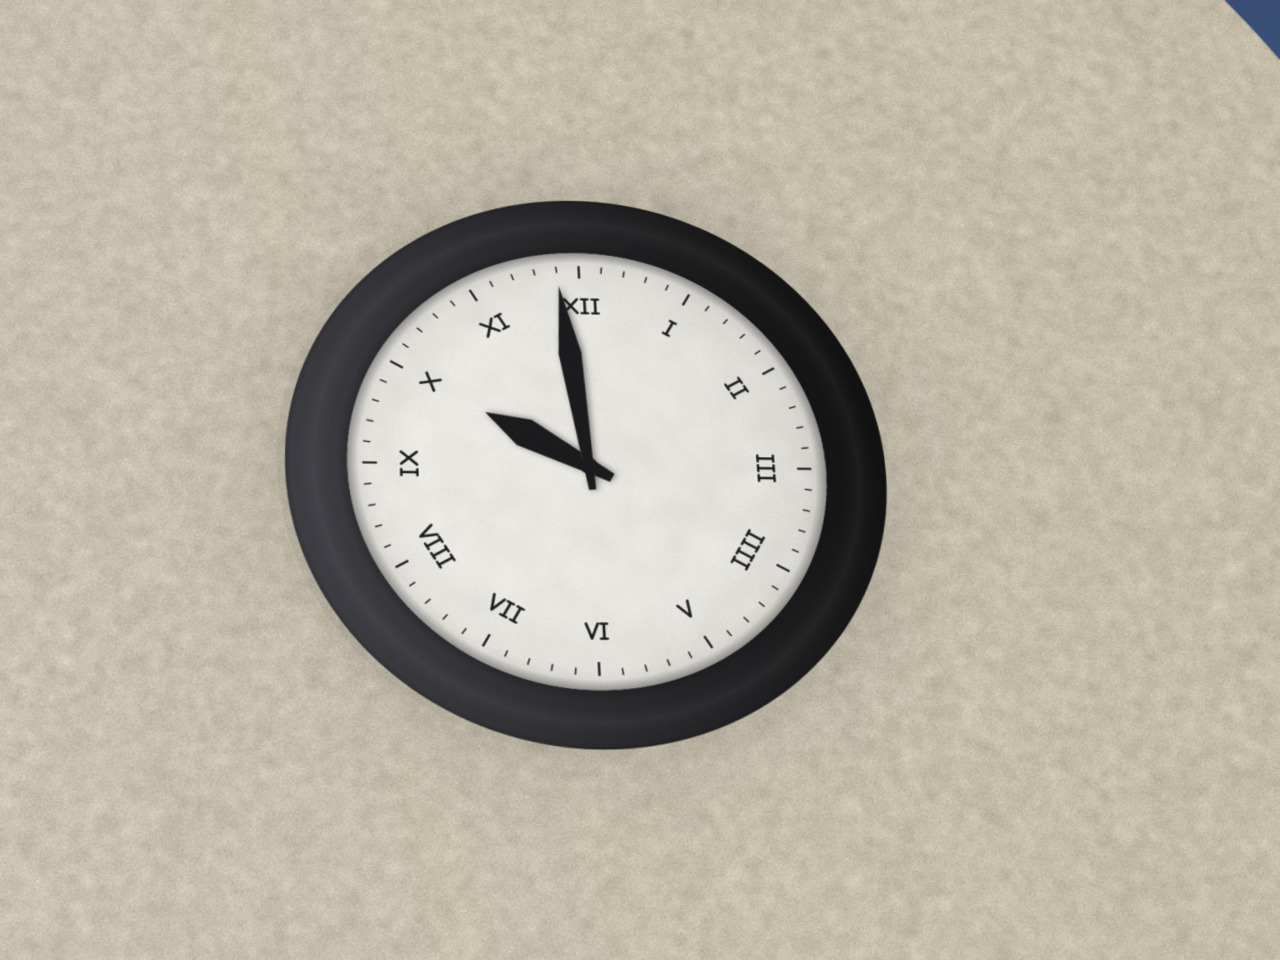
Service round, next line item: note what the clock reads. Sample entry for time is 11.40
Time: 9.59
